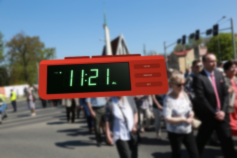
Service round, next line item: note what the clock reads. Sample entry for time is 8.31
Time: 11.21
